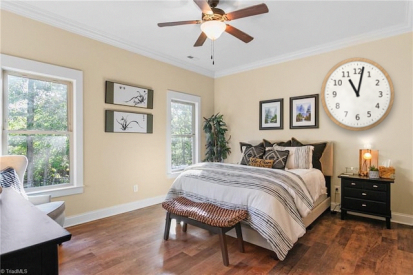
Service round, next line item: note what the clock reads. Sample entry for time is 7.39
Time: 11.02
